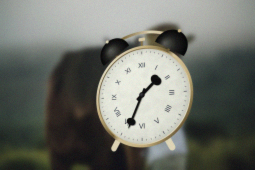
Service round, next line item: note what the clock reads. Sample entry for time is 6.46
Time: 1.34
